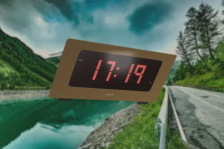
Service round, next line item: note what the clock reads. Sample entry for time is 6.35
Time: 17.19
